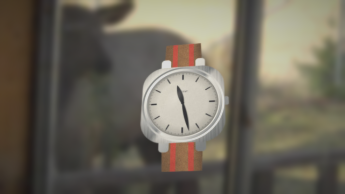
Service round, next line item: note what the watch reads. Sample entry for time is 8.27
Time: 11.28
